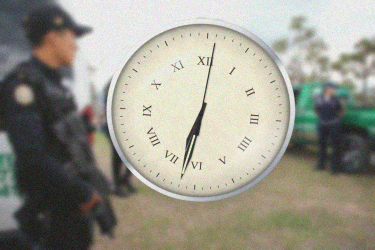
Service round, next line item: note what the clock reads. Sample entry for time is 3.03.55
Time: 6.32.01
